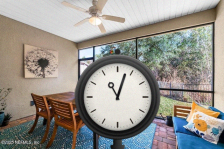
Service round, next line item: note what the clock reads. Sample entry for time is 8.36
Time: 11.03
